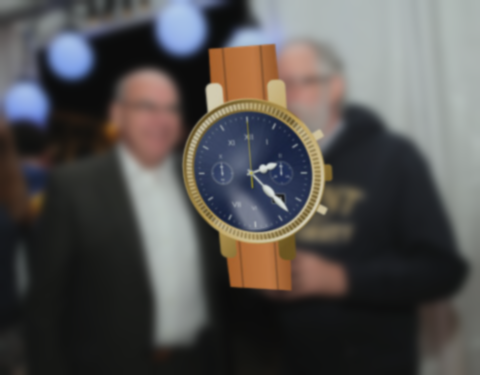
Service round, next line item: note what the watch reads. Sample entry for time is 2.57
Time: 2.23
